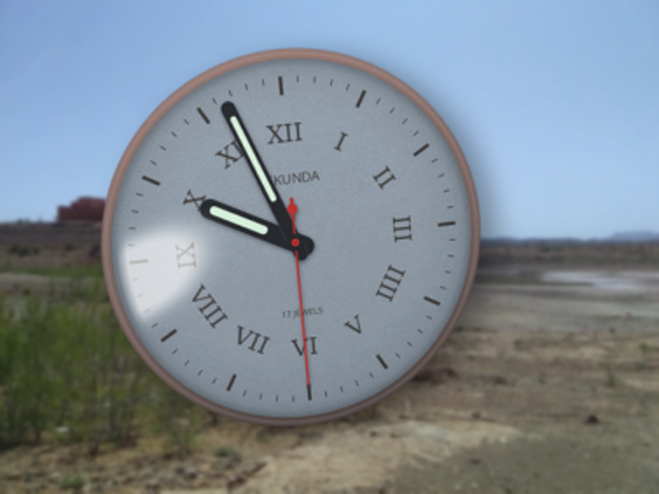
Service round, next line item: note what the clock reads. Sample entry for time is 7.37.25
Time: 9.56.30
